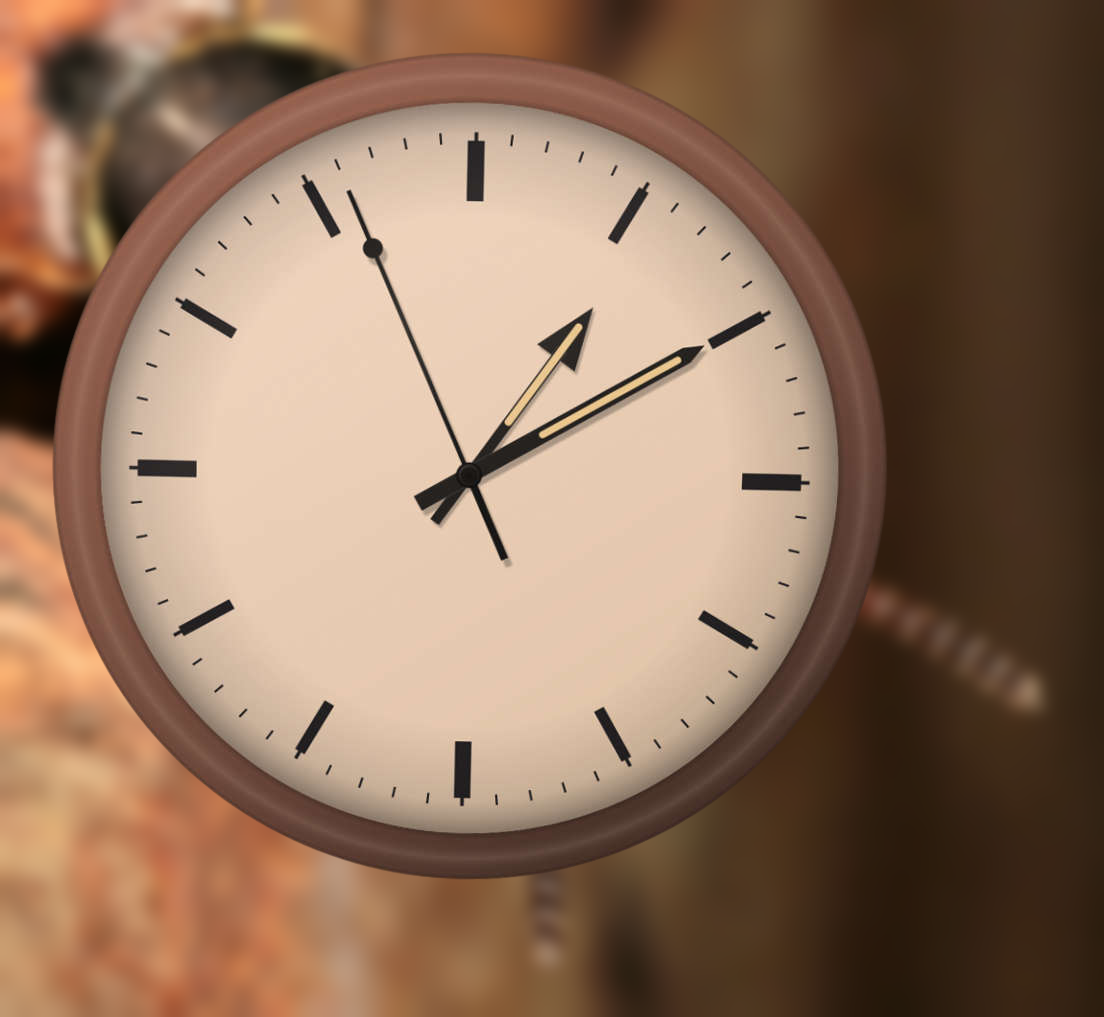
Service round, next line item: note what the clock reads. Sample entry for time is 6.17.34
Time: 1.09.56
